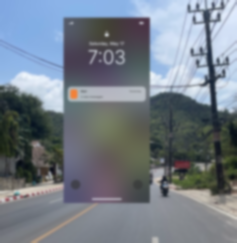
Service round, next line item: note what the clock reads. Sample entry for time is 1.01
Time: 7.03
